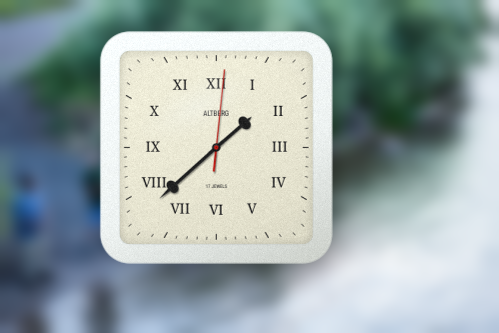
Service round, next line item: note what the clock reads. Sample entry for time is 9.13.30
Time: 1.38.01
